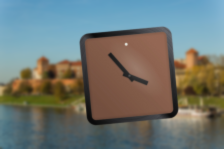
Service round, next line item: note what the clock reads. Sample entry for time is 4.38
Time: 3.54
